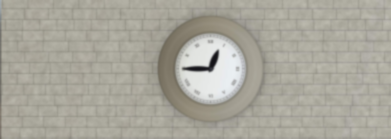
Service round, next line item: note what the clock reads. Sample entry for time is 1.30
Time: 12.45
